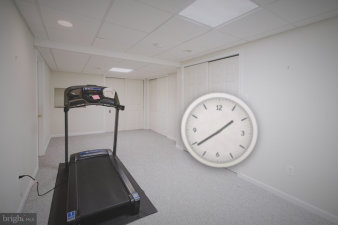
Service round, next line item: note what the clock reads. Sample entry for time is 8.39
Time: 1.39
